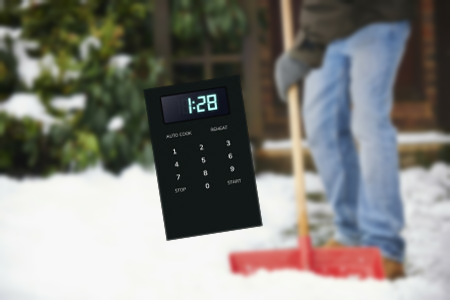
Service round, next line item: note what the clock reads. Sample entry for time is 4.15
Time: 1.28
